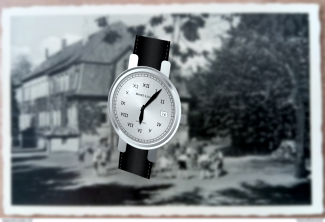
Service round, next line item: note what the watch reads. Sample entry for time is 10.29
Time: 6.06
